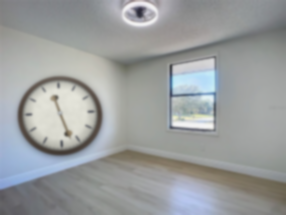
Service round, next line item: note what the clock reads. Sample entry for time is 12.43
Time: 11.27
